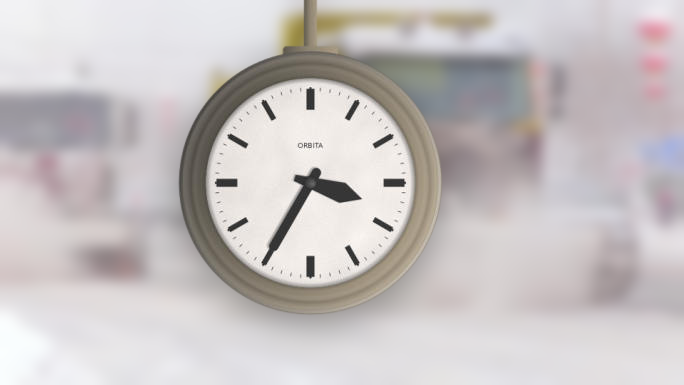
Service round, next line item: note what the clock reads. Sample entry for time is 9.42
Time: 3.35
